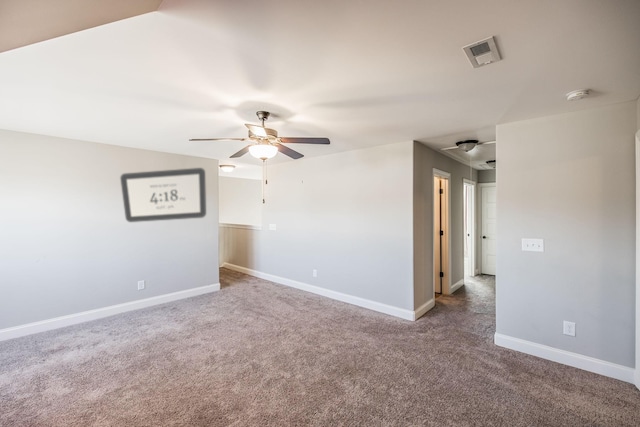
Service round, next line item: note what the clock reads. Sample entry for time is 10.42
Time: 4.18
